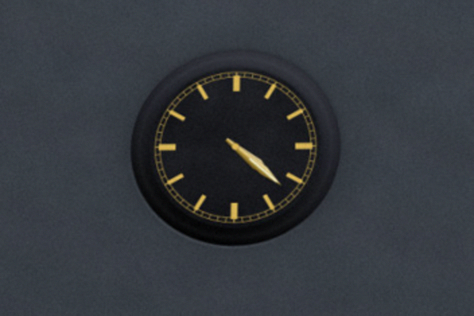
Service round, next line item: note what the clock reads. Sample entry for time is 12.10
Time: 4.22
